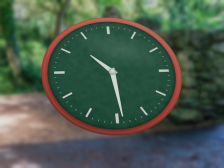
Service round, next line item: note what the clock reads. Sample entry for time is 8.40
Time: 10.29
